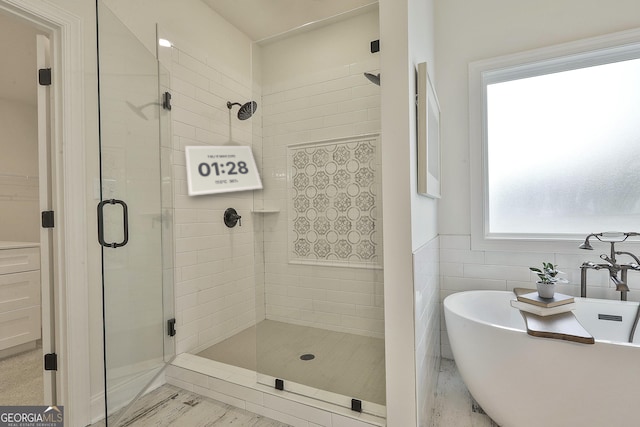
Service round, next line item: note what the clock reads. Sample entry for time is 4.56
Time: 1.28
